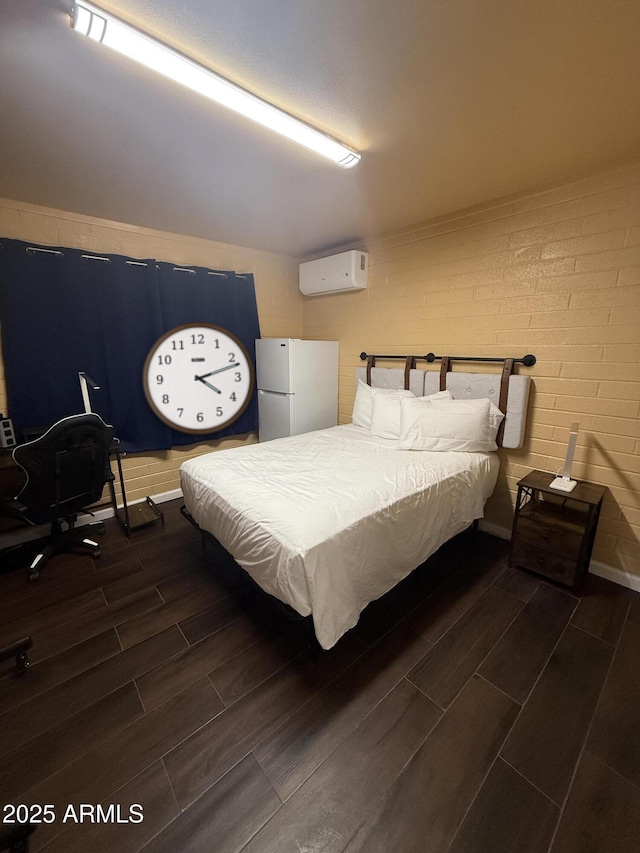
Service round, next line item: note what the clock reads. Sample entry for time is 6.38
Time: 4.12
